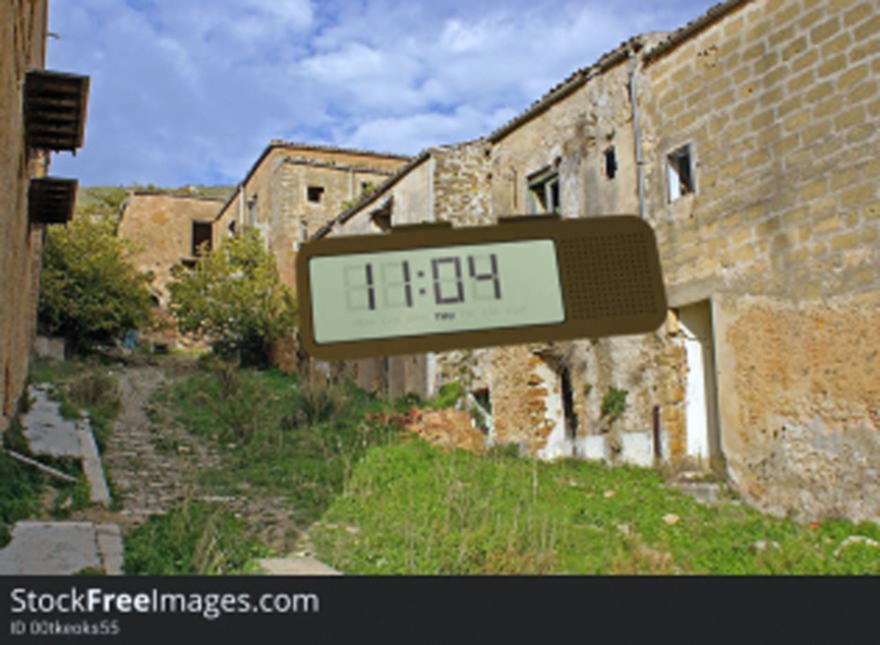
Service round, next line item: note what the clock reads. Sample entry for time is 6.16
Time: 11.04
